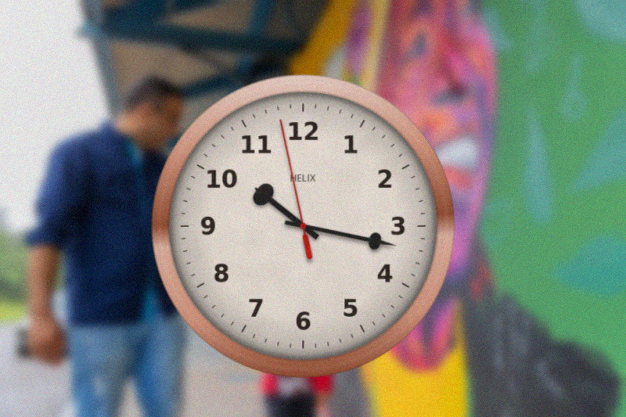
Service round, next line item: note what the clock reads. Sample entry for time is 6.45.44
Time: 10.16.58
